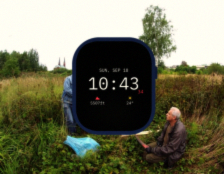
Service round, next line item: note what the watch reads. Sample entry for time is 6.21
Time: 10.43
